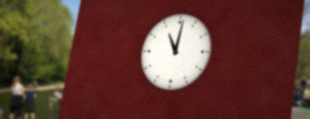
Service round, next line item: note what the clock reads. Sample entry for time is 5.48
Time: 11.01
